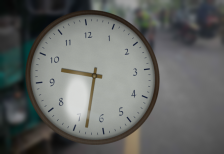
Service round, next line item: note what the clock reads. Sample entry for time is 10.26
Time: 9.33
